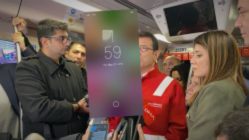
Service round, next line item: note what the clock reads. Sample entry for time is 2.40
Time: 1.59
